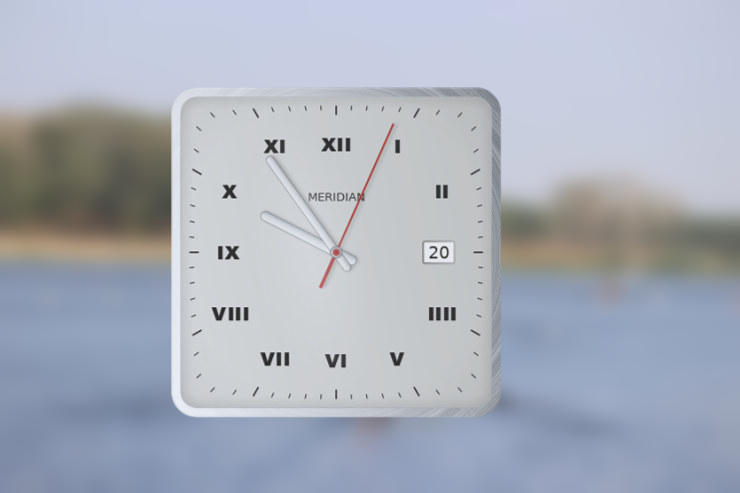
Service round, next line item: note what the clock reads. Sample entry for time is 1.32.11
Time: 9.54.04
